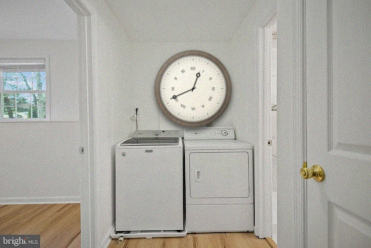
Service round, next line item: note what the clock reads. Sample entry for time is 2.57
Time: 12.41
